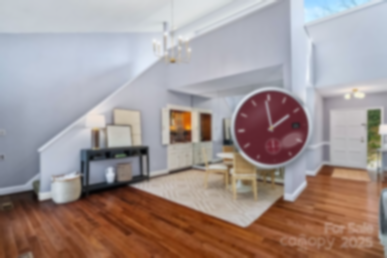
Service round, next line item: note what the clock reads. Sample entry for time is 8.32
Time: 1.59
